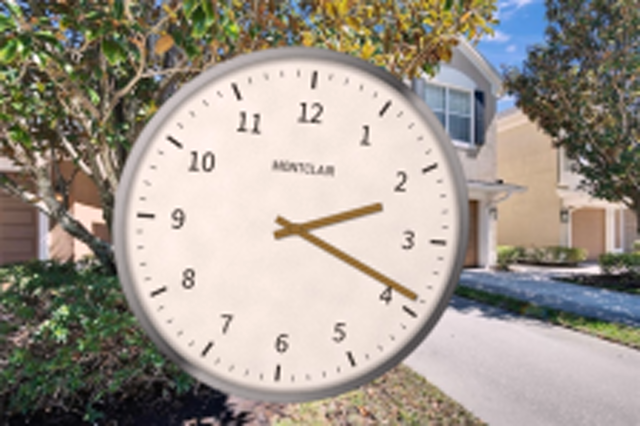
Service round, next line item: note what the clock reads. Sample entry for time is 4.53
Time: 2.19
